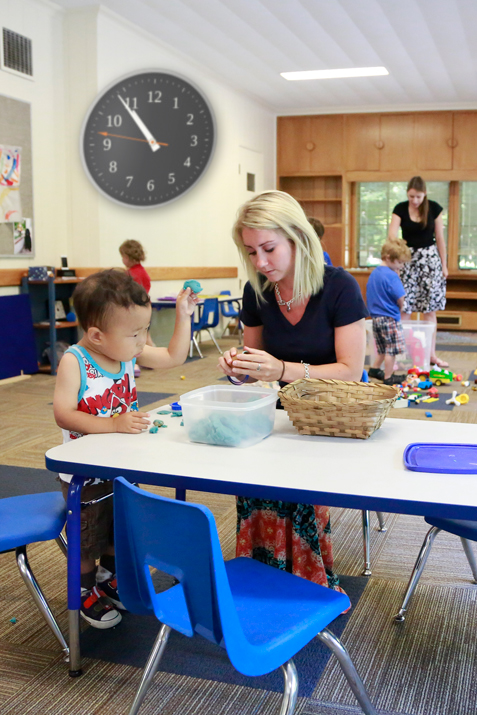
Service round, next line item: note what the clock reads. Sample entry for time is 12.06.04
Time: 10.53.47
